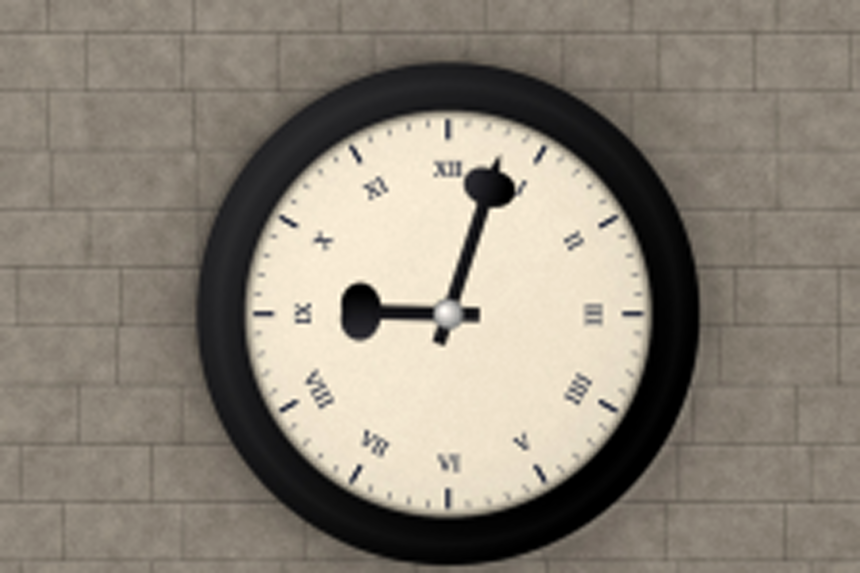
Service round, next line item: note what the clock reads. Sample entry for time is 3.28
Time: 9.03
